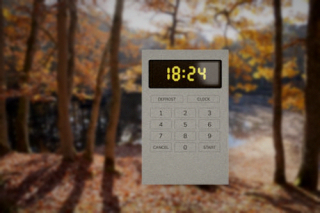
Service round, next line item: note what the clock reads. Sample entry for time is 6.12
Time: 18.24
